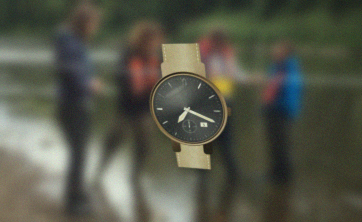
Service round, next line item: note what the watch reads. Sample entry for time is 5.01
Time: 7.19
